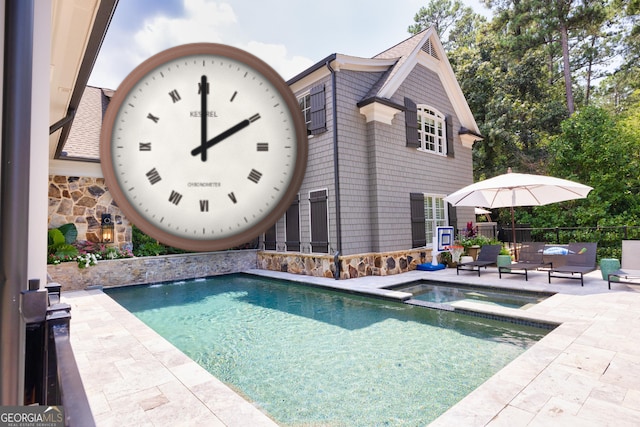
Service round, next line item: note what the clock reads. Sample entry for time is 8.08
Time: 2.00
